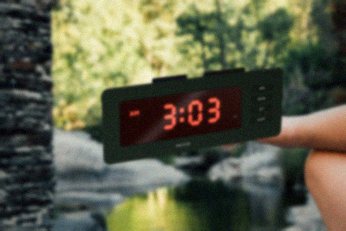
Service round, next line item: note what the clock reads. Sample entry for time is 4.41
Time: 3.03
